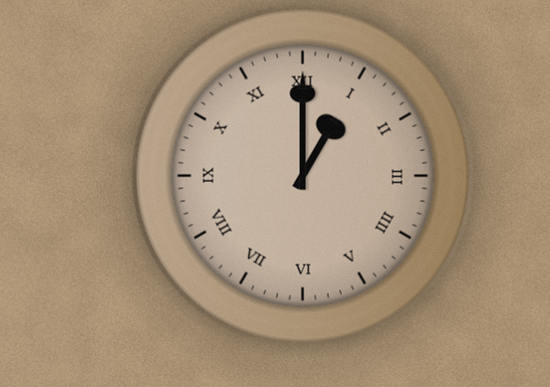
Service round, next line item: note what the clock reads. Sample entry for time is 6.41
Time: 1.00
